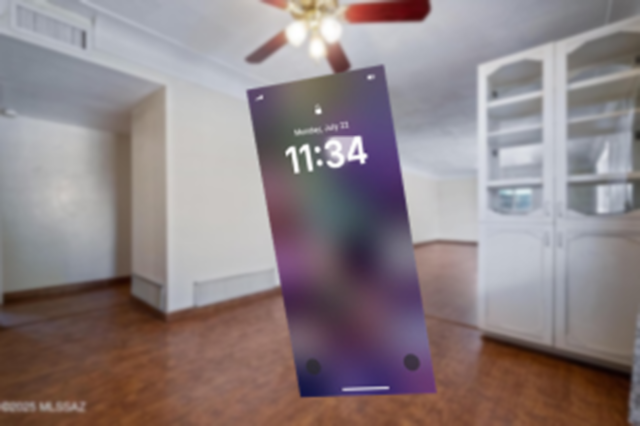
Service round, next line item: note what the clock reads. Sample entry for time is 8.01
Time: 11.34
